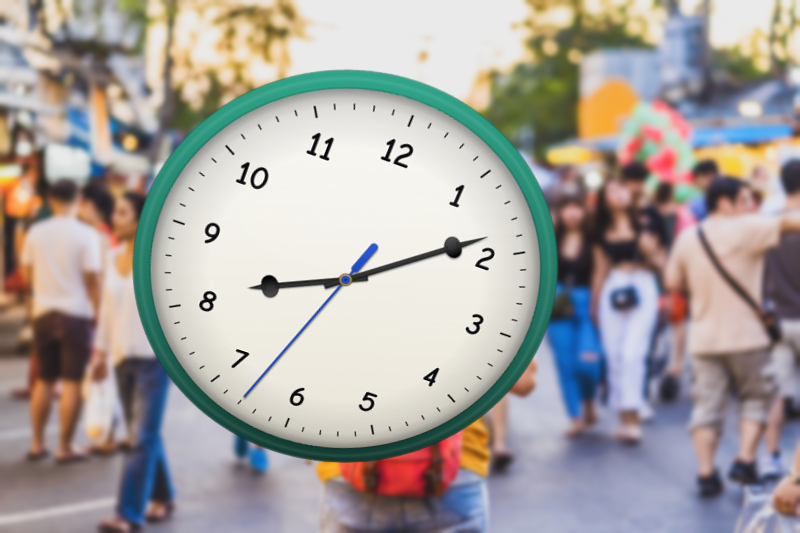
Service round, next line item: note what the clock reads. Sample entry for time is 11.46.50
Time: 8.08.33
